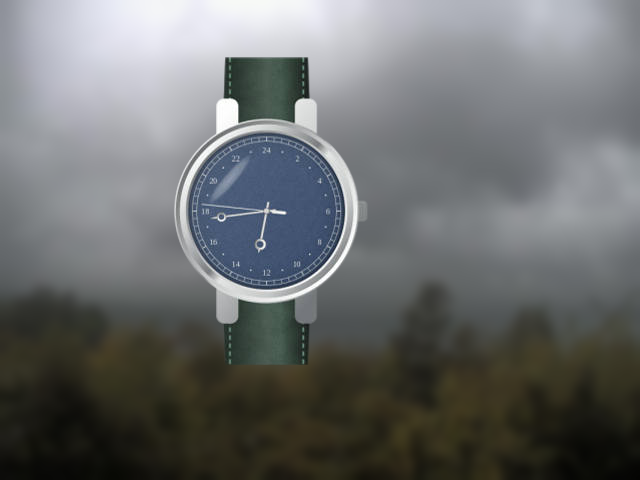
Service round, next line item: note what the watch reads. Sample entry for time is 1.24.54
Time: 12.43.46
